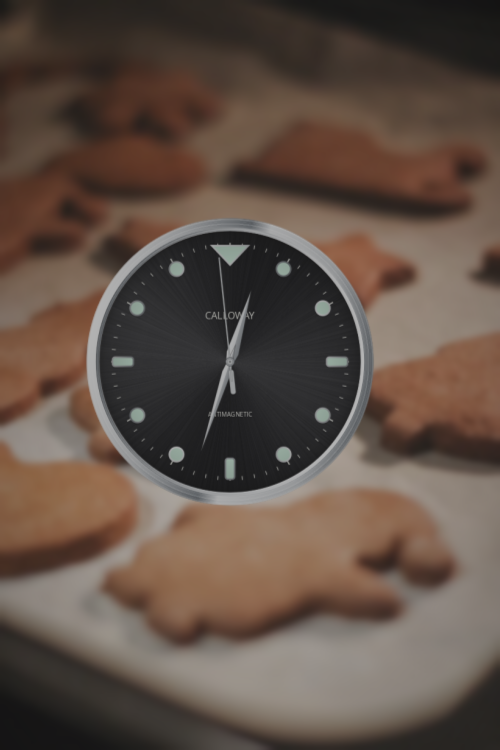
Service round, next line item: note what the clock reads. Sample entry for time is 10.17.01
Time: 12.32.59
